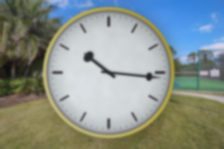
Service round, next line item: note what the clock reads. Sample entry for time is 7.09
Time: 10.16
